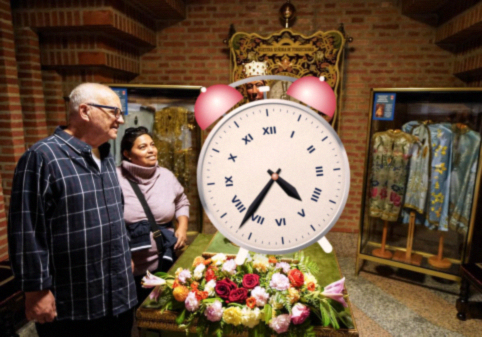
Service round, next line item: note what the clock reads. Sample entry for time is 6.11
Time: 4.37
